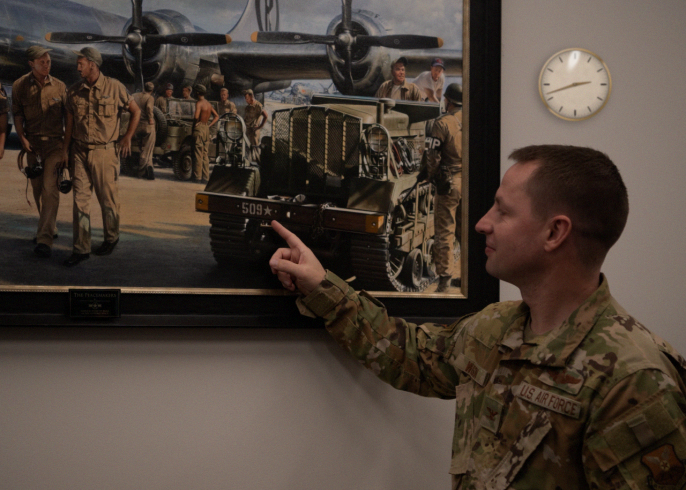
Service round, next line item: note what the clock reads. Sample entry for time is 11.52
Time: 2.42
